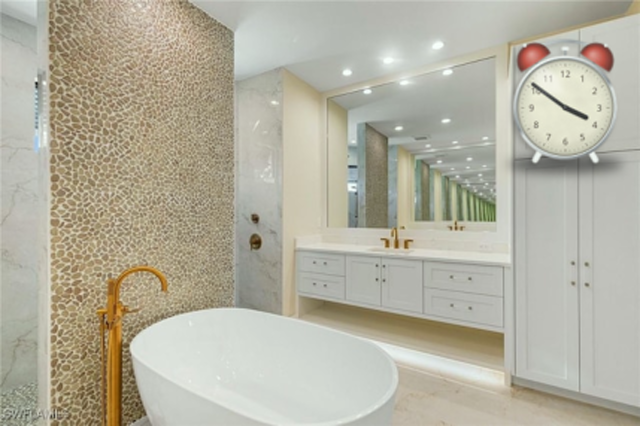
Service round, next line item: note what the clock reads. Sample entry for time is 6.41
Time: 3.51
